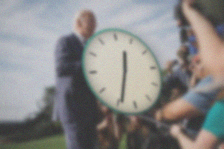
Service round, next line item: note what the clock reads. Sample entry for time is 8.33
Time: 12.34
